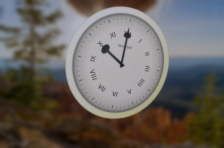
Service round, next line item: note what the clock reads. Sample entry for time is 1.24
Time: 10.00
